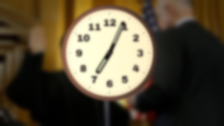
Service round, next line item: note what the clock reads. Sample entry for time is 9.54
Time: 7.04
